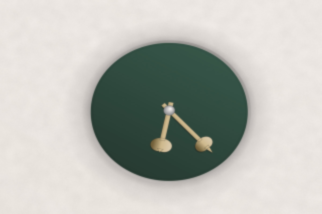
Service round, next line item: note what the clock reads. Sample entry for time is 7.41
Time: 6.23
